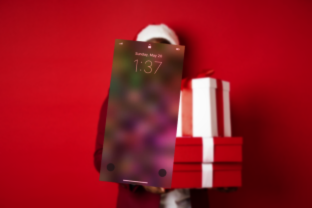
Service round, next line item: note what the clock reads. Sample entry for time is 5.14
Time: 1.37
